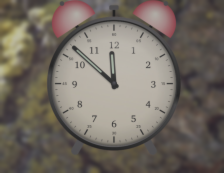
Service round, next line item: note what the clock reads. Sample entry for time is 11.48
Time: 11.52
